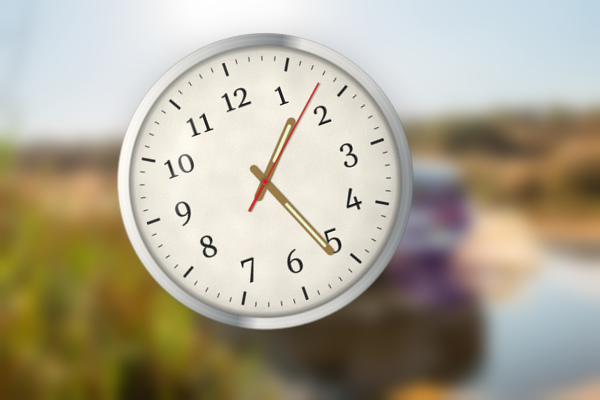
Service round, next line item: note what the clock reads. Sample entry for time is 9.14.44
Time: 1.26.08
